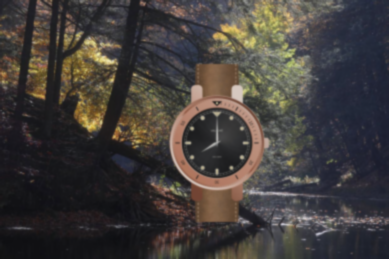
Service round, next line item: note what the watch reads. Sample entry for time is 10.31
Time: 8.00
